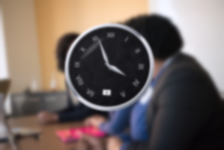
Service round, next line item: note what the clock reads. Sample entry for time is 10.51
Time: 3.56
